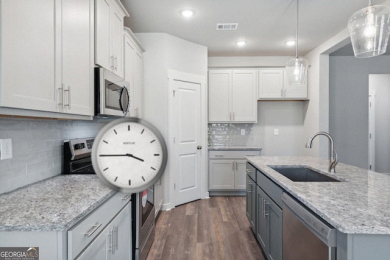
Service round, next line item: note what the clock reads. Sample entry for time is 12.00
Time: 3.45
